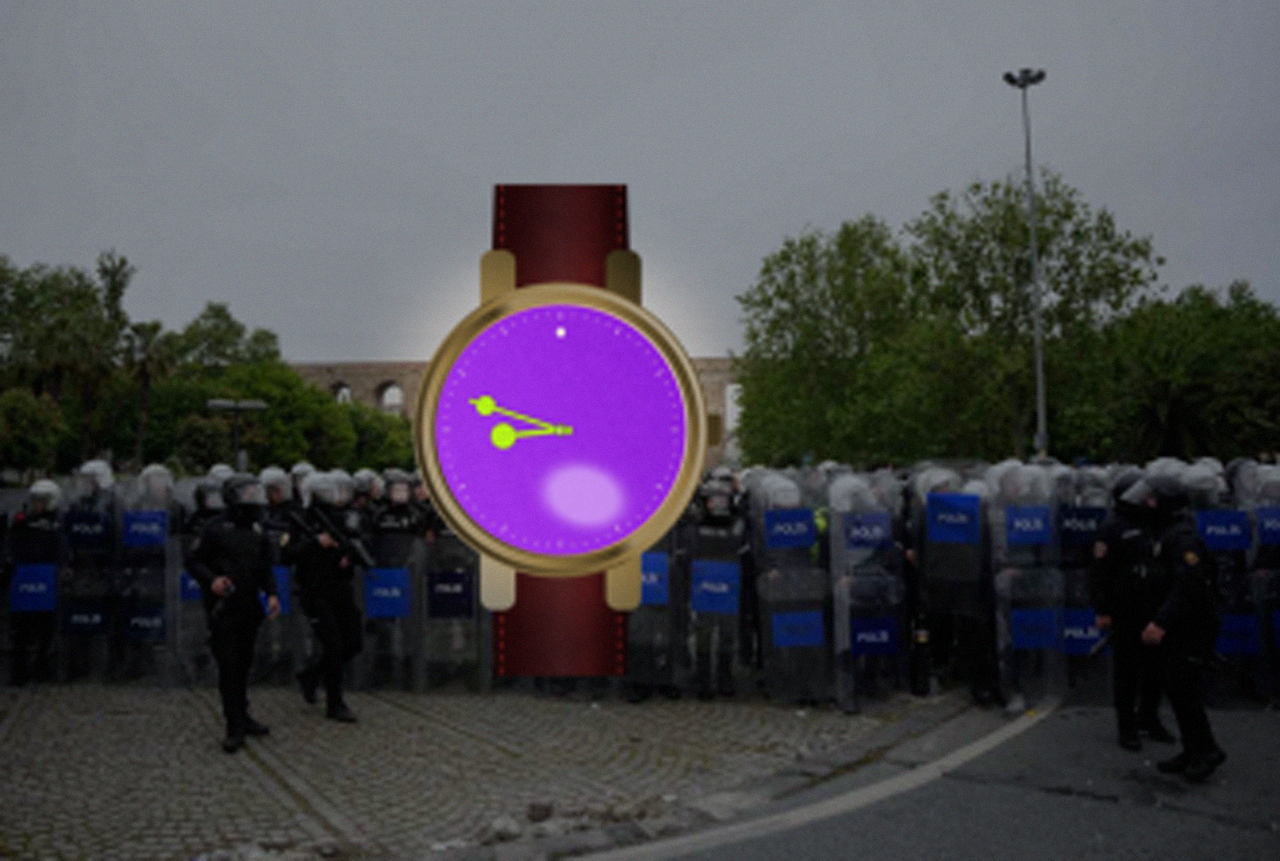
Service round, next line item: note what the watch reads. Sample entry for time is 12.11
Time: 8.48
